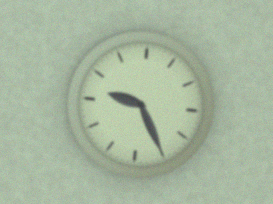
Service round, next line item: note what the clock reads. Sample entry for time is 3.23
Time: 9.25
